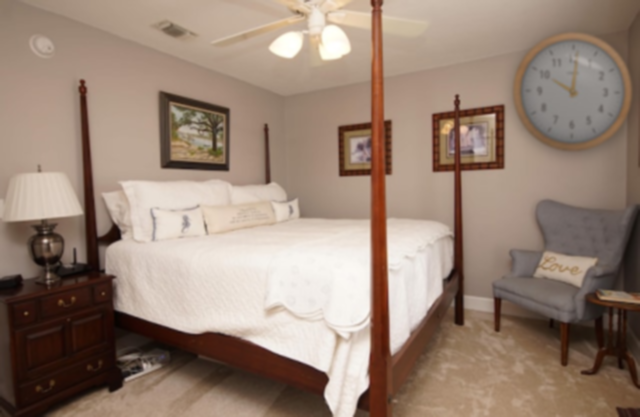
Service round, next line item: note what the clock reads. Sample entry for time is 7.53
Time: 10.01
